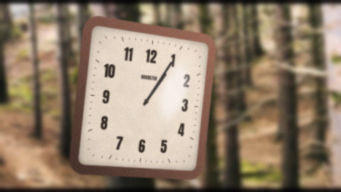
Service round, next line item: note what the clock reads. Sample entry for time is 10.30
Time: 1.05
